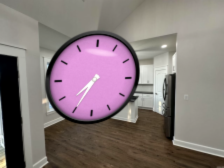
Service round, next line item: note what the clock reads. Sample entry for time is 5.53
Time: 7.35
